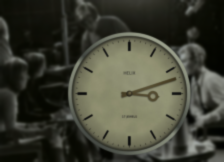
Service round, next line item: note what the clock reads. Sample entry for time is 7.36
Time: 3.12
